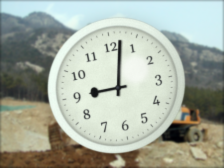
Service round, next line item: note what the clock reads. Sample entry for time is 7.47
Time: 9.02
